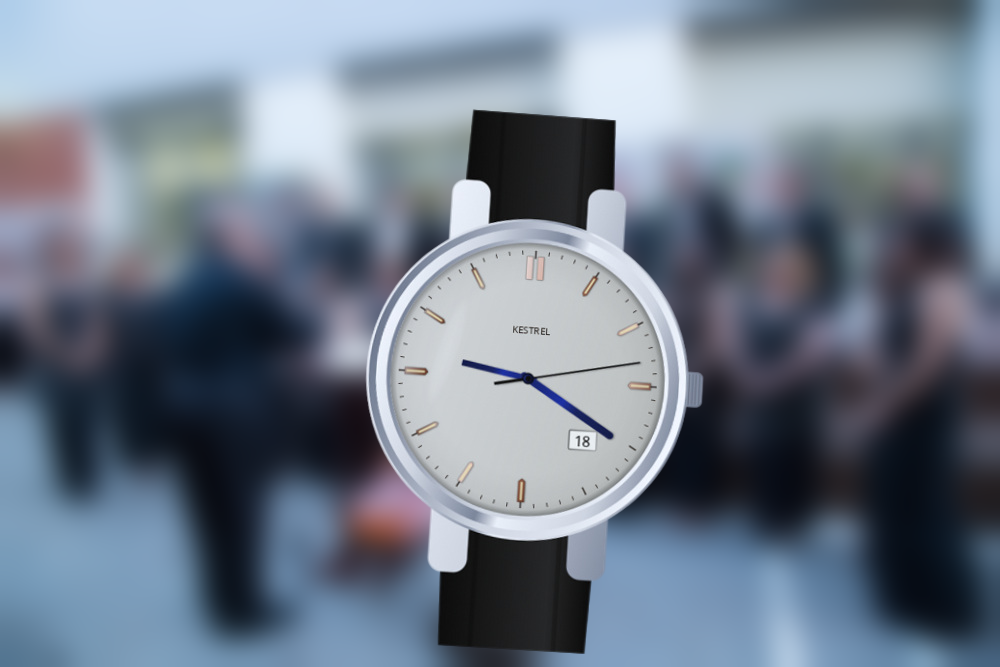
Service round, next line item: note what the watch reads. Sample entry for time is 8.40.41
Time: 9.20.13
